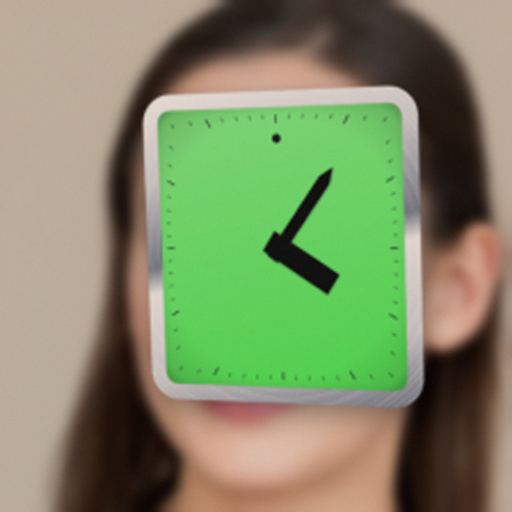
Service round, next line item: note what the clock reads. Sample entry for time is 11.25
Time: 4.06
